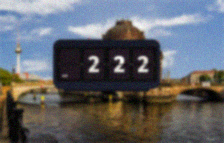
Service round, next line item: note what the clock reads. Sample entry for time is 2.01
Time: 2.22
